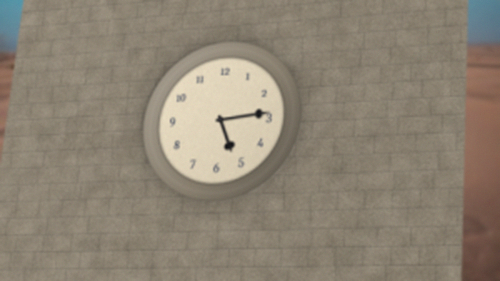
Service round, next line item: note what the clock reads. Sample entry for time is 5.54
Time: 5.14
